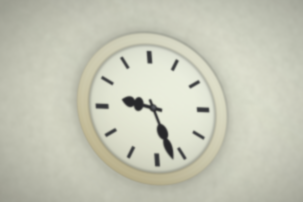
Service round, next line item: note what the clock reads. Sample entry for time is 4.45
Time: 9.27
